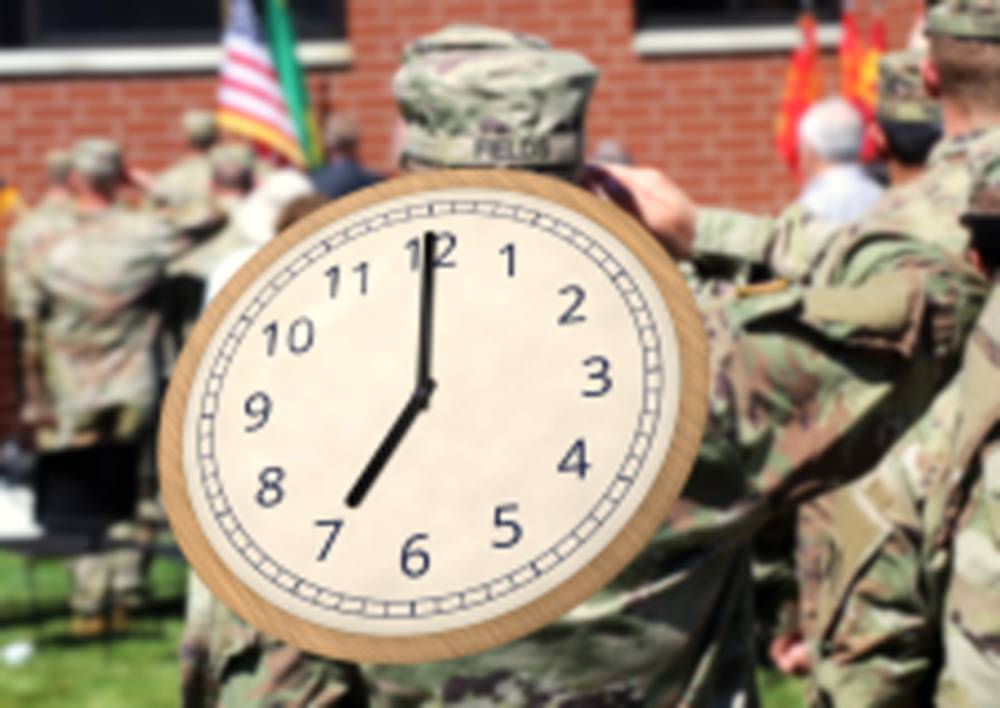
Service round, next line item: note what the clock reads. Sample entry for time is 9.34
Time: 7.00
